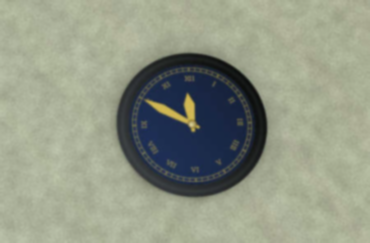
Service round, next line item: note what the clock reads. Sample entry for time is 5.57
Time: 11.50
